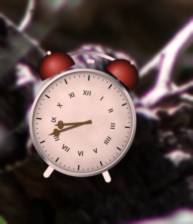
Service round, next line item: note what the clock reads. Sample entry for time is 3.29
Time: 8.41
